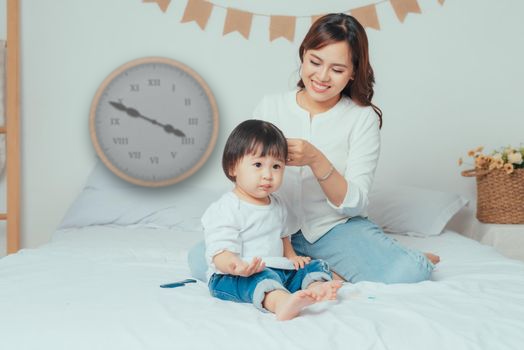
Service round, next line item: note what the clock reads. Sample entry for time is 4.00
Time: 3.49
